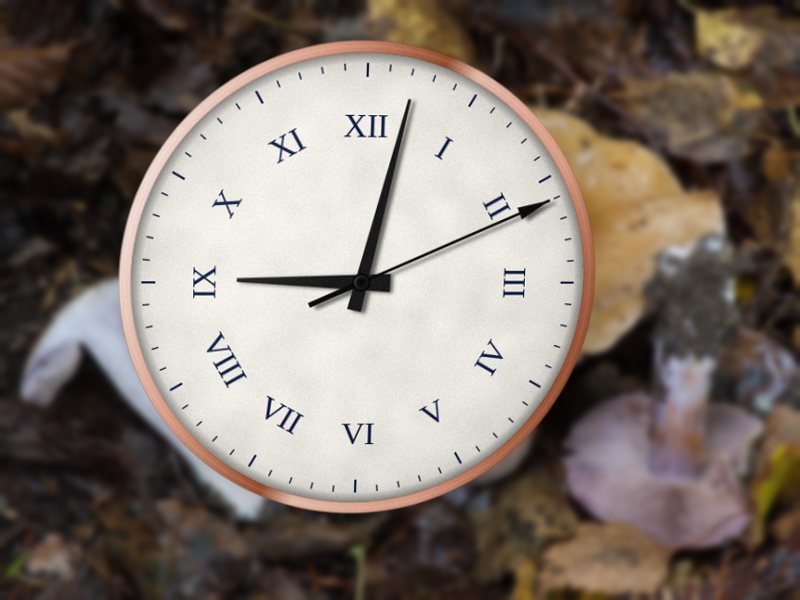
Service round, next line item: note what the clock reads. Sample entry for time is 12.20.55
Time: 9.02.11
